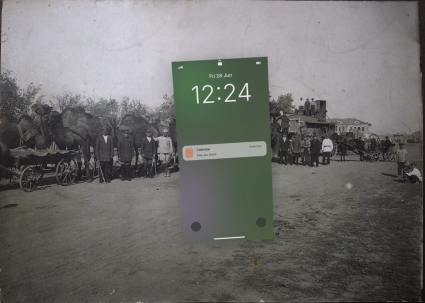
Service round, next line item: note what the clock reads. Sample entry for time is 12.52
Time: 12.24
